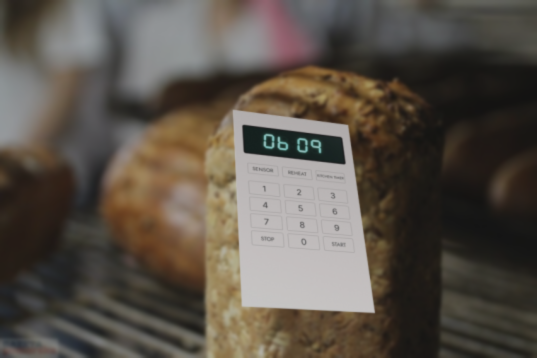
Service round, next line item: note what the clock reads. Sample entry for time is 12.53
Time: 6.09
